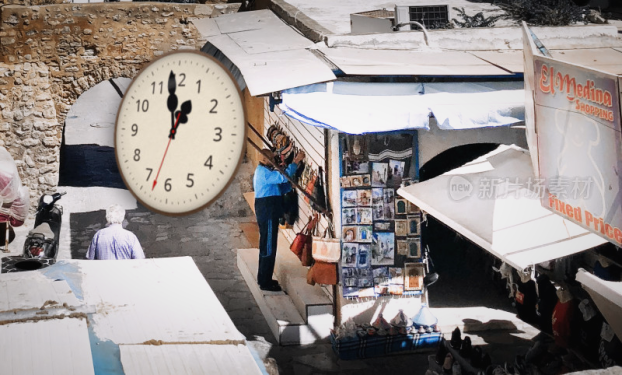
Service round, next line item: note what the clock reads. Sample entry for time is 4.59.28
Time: 12.58.33
